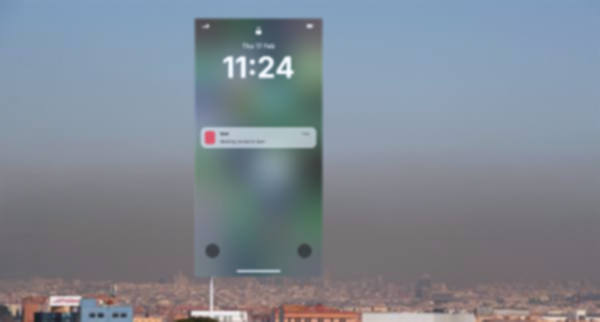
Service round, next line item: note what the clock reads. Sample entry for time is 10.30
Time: 11.24
